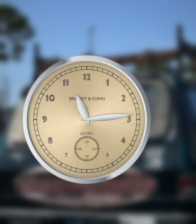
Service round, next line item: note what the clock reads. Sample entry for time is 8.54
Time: 11.14
